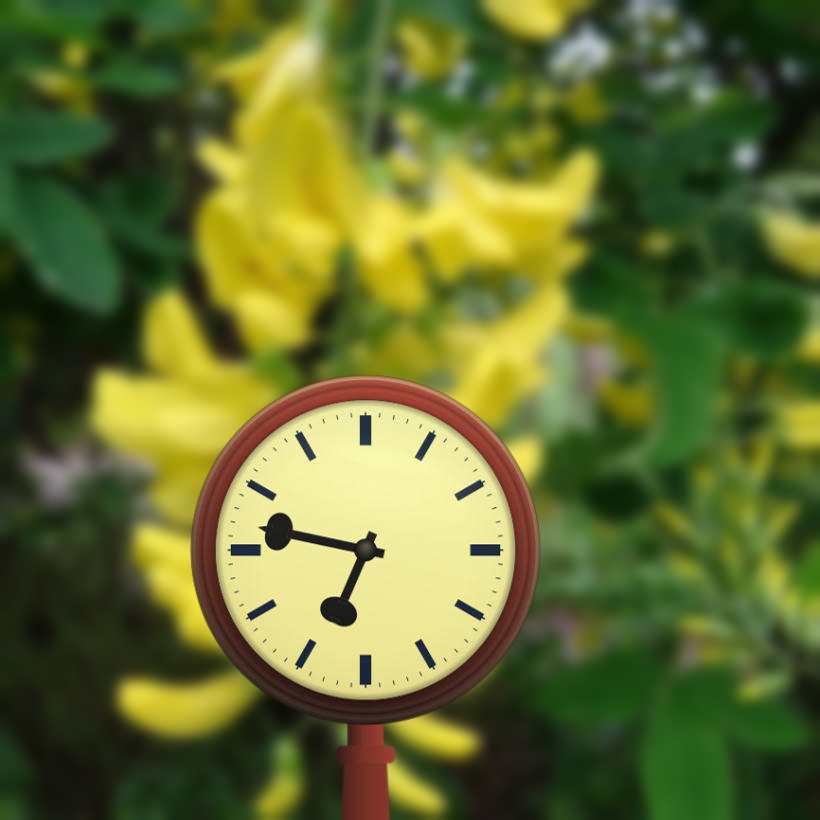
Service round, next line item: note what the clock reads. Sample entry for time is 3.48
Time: 6.47
